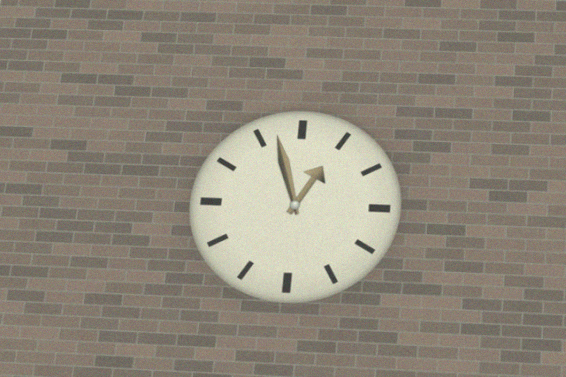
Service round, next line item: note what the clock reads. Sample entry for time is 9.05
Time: 12.57
